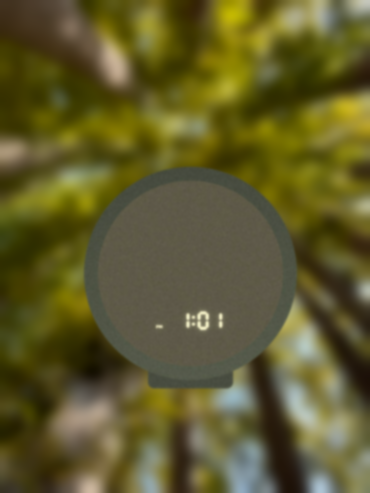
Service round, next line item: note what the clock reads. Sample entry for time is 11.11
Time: 1.01
